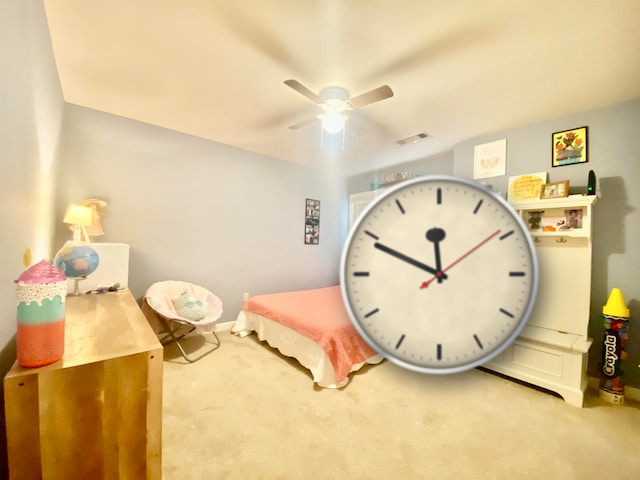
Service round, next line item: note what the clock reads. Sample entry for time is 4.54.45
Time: 11.49.09
